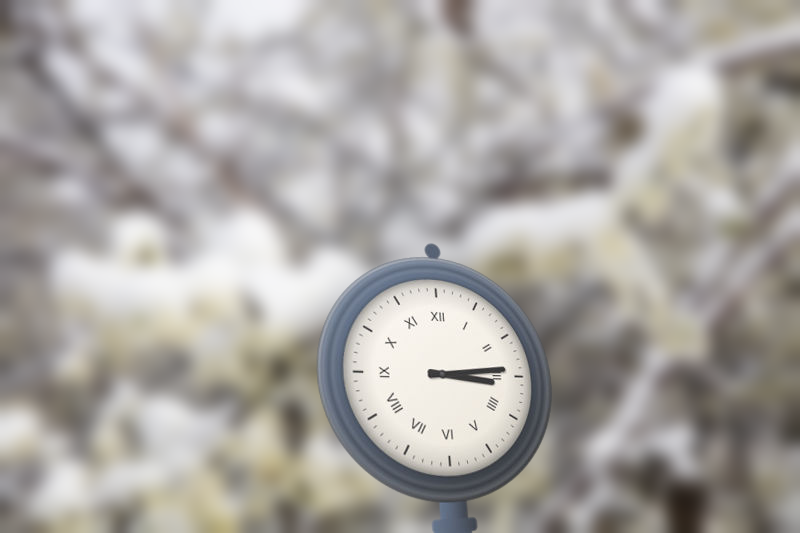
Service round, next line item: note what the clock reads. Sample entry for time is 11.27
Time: 3.14
